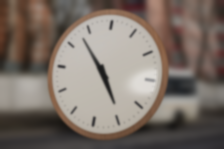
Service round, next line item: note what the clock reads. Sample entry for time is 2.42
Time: 4.53
